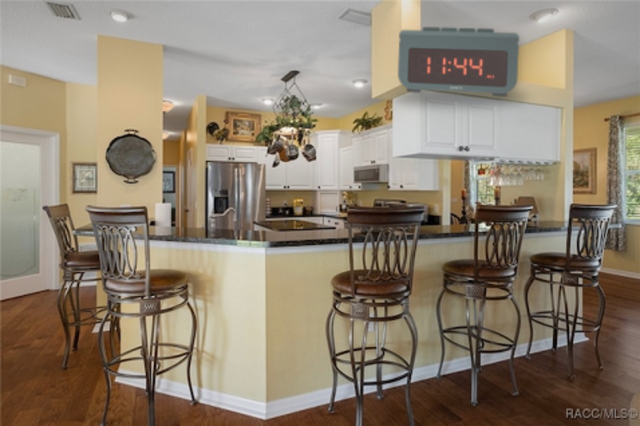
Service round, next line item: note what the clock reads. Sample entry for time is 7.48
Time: 11.44
